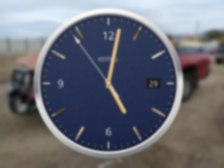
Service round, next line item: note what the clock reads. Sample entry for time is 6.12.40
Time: 5.01.54
